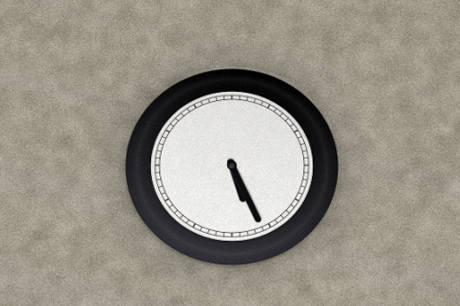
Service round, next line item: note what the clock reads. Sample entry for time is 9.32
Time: 5.26
